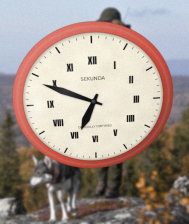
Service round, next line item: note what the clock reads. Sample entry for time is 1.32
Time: 6.49
